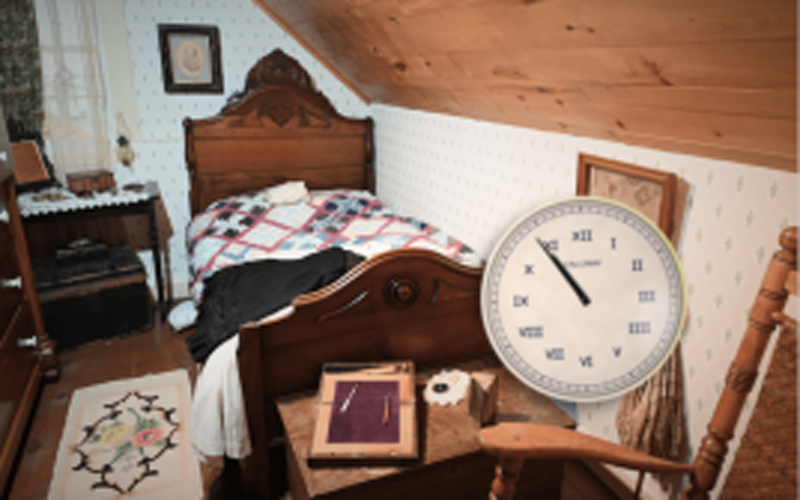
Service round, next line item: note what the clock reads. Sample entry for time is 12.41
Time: 10.54
